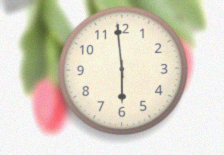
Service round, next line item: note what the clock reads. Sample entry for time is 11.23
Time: 5.59
